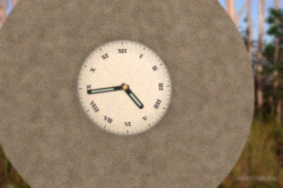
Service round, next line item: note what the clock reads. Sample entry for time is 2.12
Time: 4.44
